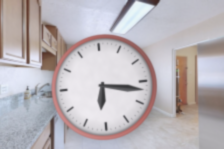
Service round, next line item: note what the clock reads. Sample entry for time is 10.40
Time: 6.17
